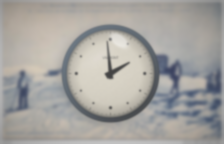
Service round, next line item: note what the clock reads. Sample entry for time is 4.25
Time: 1.59
